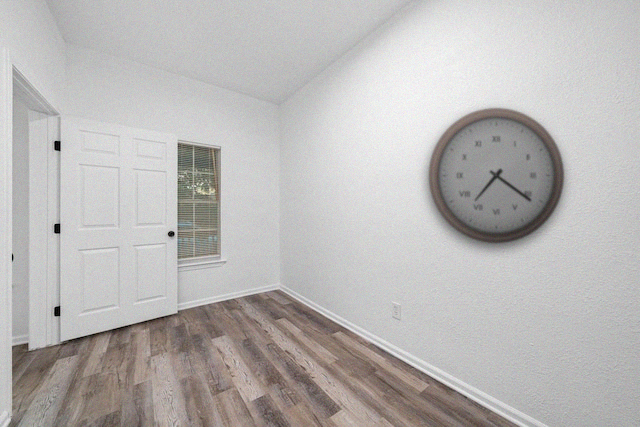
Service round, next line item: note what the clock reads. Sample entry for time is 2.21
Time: 7.21
